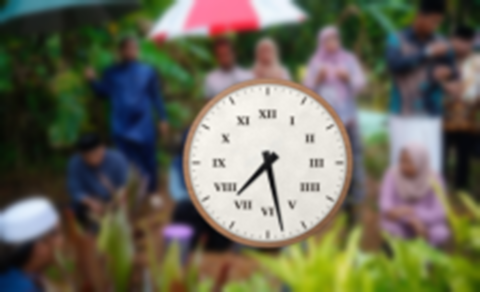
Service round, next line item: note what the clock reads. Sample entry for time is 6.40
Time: 7.28
